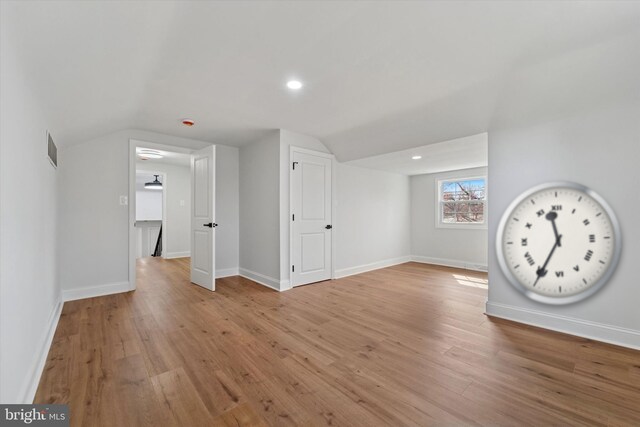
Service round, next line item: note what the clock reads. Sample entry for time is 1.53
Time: 11.35
